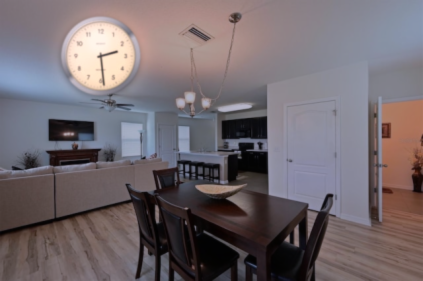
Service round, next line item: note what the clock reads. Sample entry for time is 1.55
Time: 2.29
